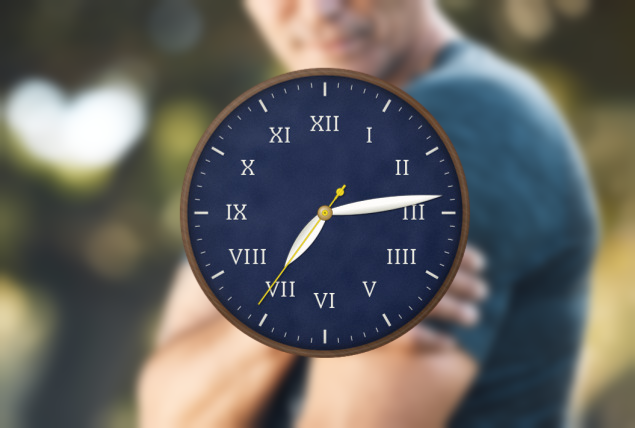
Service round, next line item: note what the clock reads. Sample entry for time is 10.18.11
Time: 7.13.36
